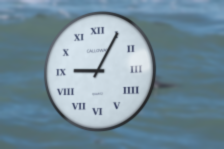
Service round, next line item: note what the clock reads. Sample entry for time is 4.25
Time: 9.05
